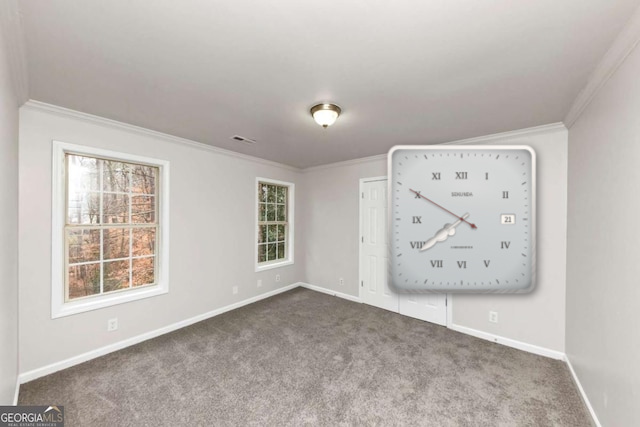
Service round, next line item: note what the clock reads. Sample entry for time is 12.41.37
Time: 7.38.50
